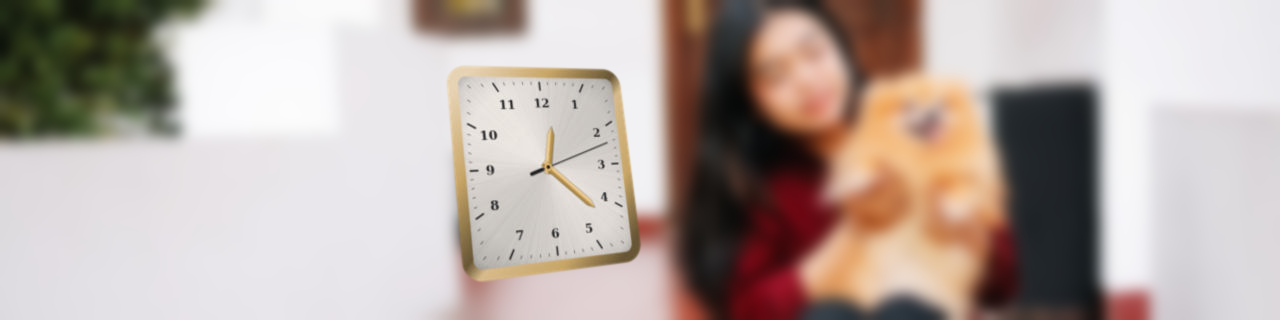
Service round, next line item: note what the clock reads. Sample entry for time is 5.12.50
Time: 12.22.12
